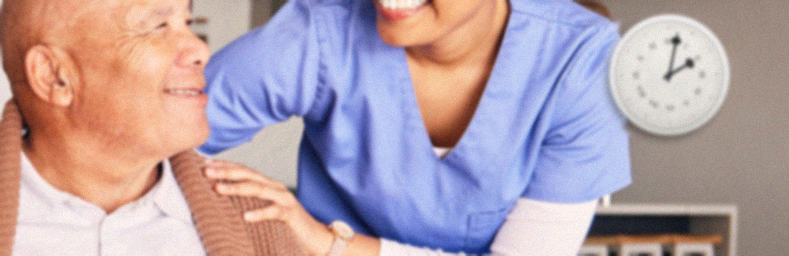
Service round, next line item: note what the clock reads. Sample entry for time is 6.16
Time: 2.02
